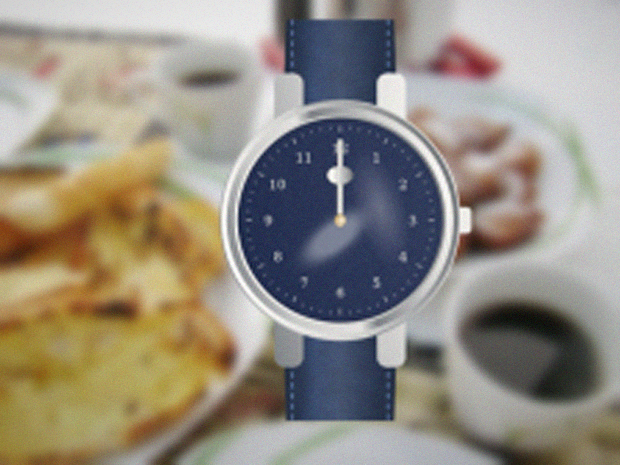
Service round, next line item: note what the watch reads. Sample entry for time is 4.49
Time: 12.00
